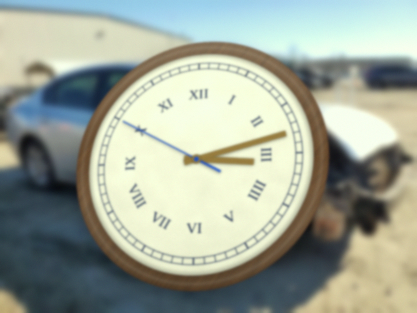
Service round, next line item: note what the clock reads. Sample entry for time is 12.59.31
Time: 3.12.50
